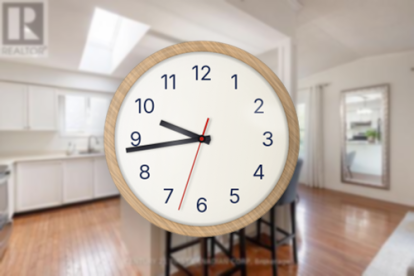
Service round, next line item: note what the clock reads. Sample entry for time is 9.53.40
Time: 9.43.33
